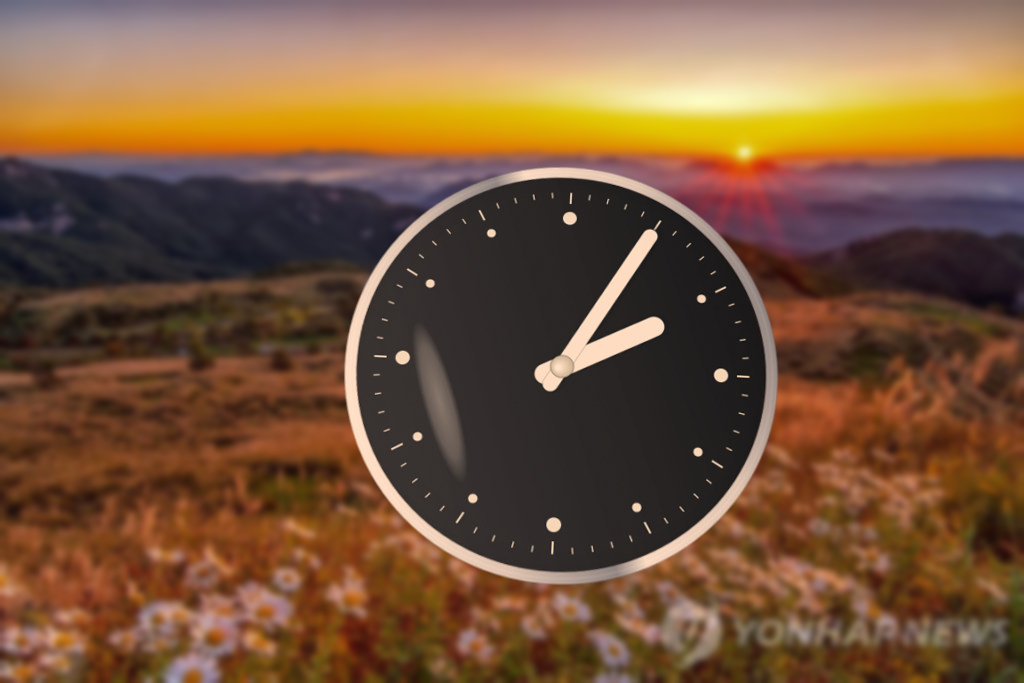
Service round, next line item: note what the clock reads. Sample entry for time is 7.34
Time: 2.05
